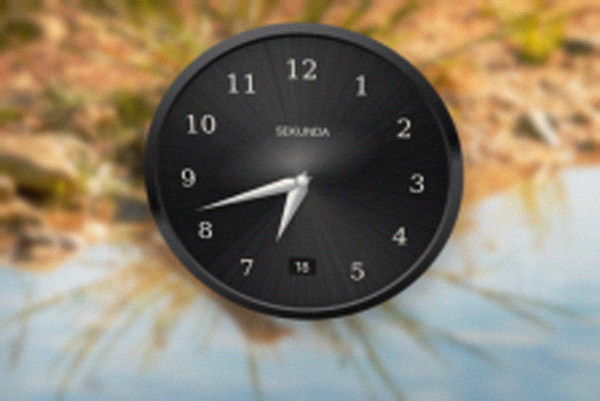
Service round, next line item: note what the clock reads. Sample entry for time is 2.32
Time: 6.42
